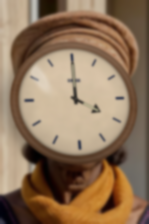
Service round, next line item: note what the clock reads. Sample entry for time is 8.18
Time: 4.00
